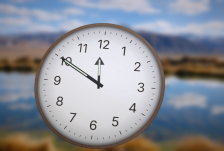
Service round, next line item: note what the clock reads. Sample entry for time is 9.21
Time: 11.50
